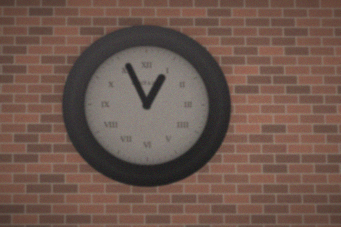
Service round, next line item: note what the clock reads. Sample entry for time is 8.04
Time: 12.56
